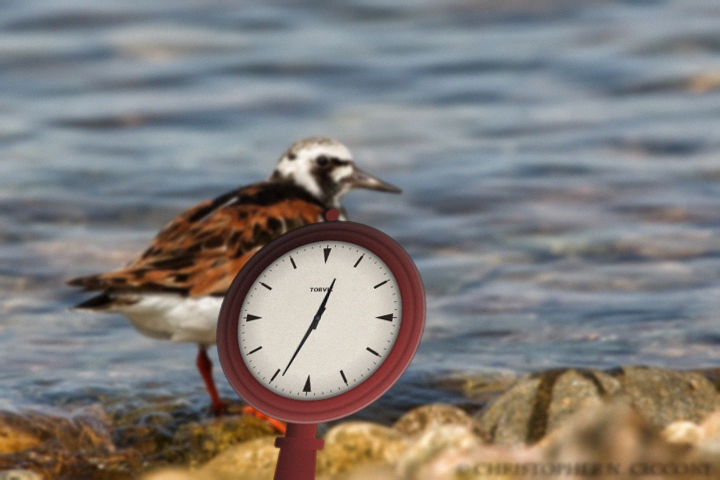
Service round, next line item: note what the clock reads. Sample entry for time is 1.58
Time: 12.34
